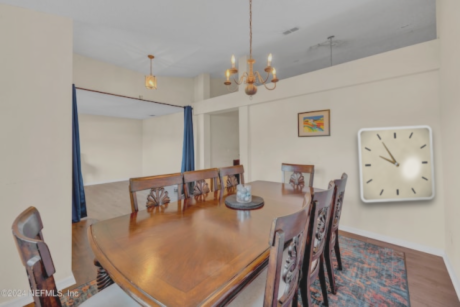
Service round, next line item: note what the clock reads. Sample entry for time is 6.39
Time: 9.55
